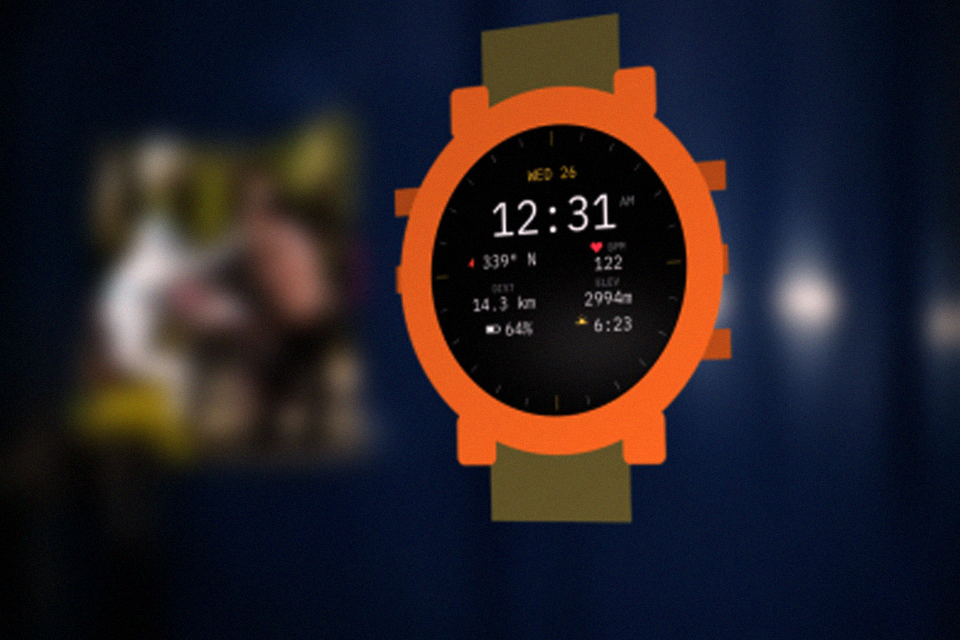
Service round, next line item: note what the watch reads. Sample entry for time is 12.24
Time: 12.31
